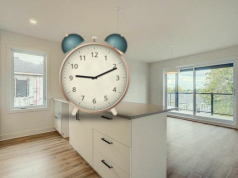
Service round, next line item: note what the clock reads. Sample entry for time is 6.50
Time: 9.11
